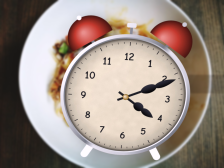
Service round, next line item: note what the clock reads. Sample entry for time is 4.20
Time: 4.11
